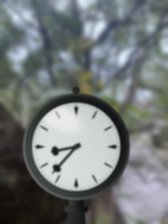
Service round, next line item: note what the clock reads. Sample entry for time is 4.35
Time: 8.37
